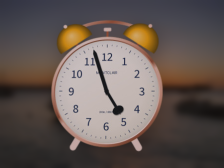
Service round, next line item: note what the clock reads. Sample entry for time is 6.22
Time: 4.57
